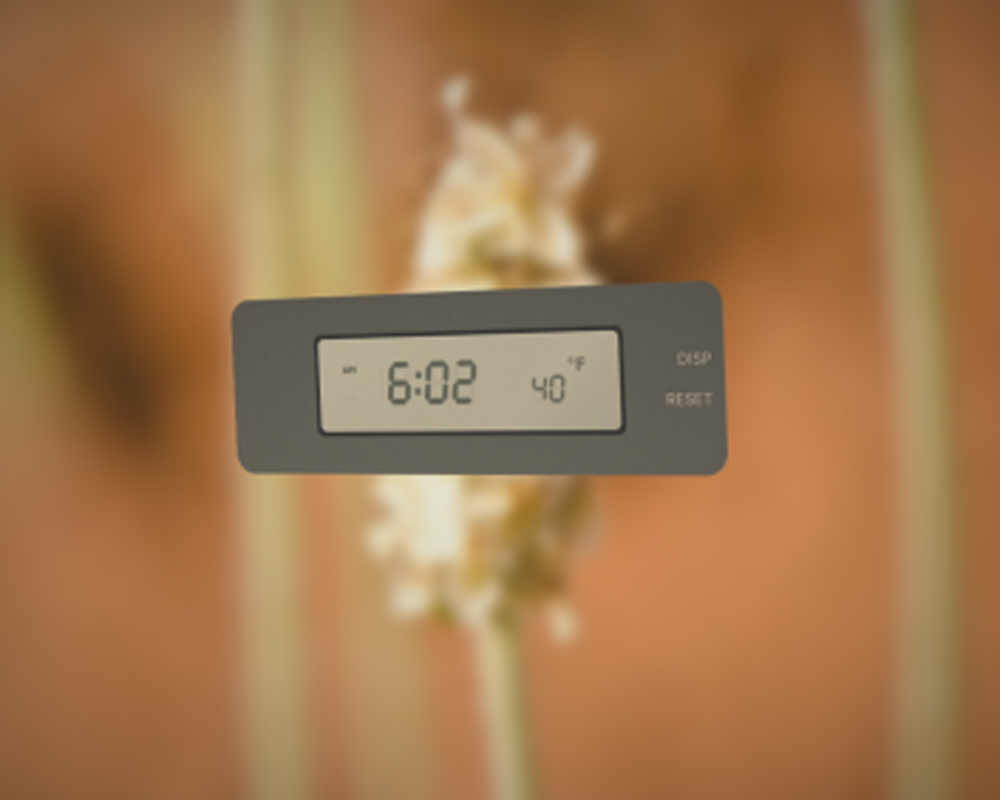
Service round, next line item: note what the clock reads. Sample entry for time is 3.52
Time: 6.02
